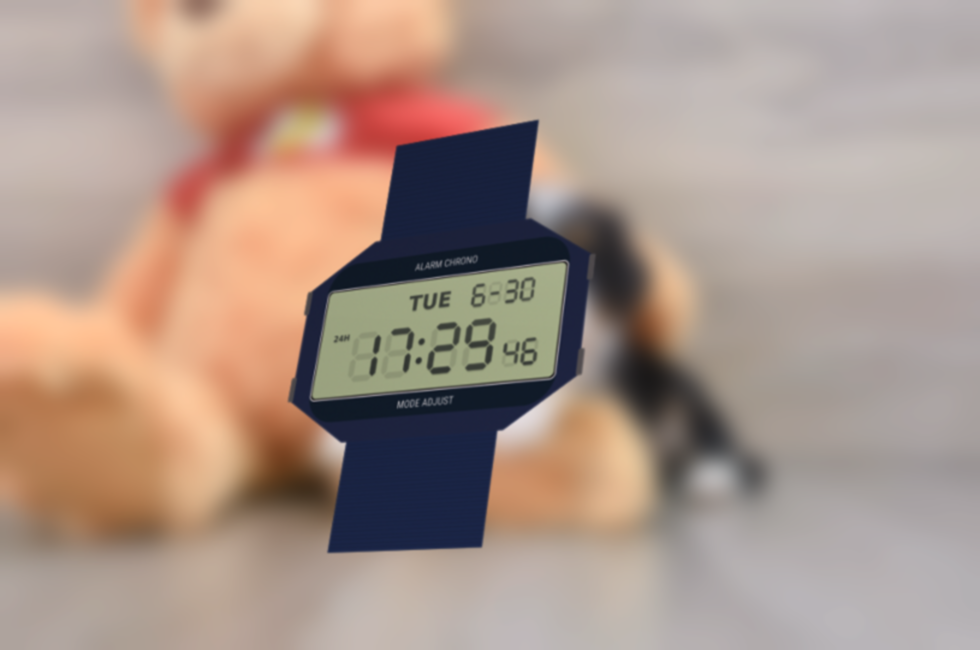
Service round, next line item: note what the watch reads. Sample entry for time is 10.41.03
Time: 17.29.46
